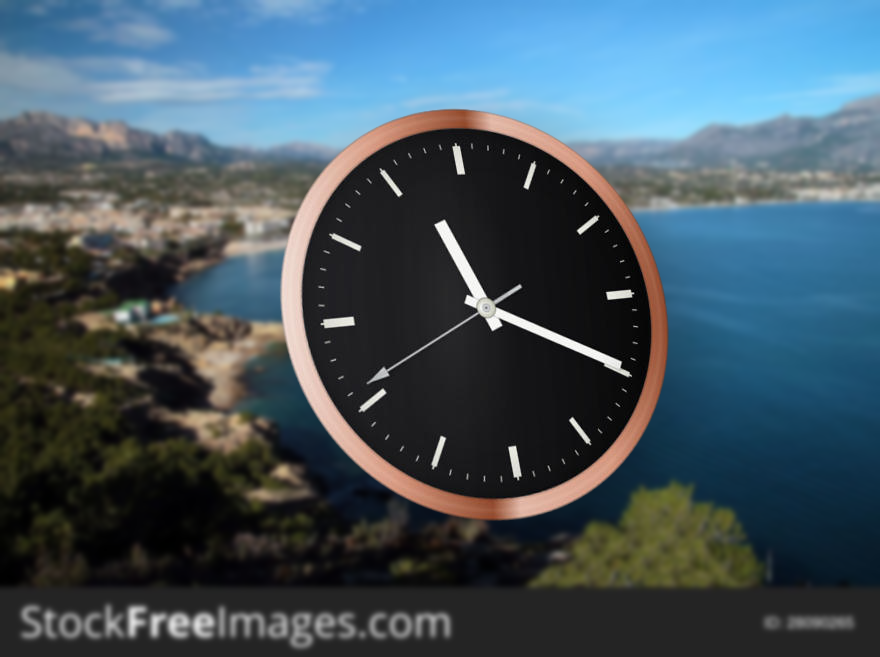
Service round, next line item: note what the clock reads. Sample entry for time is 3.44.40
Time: 11.19.41
